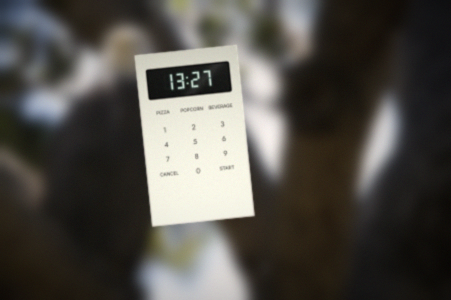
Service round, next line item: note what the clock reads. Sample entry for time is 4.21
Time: 13.27
